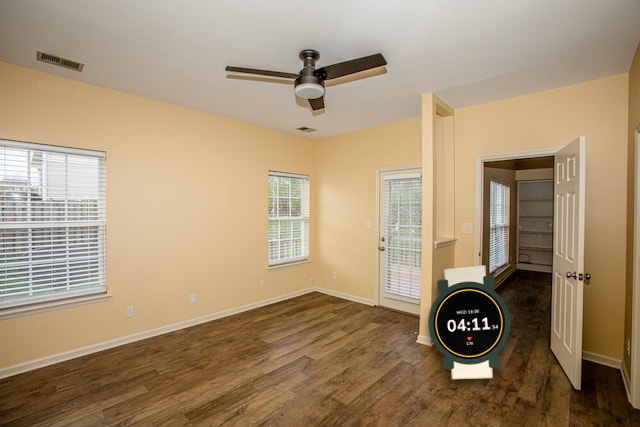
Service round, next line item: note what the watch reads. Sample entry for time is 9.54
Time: 4.11
